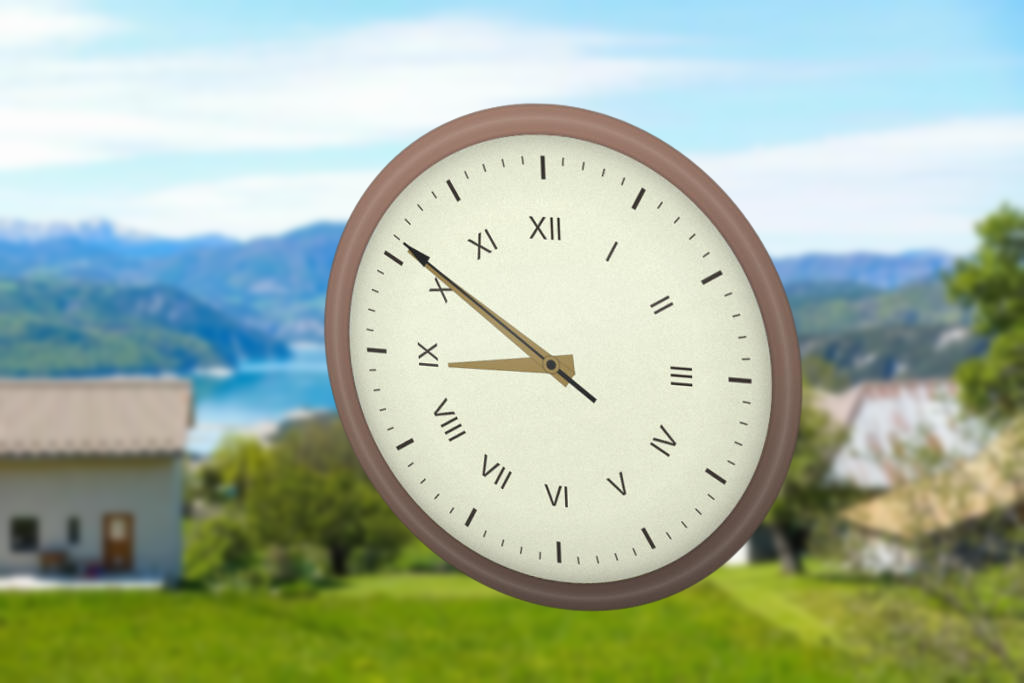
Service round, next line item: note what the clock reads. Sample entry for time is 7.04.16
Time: 8.50.51
